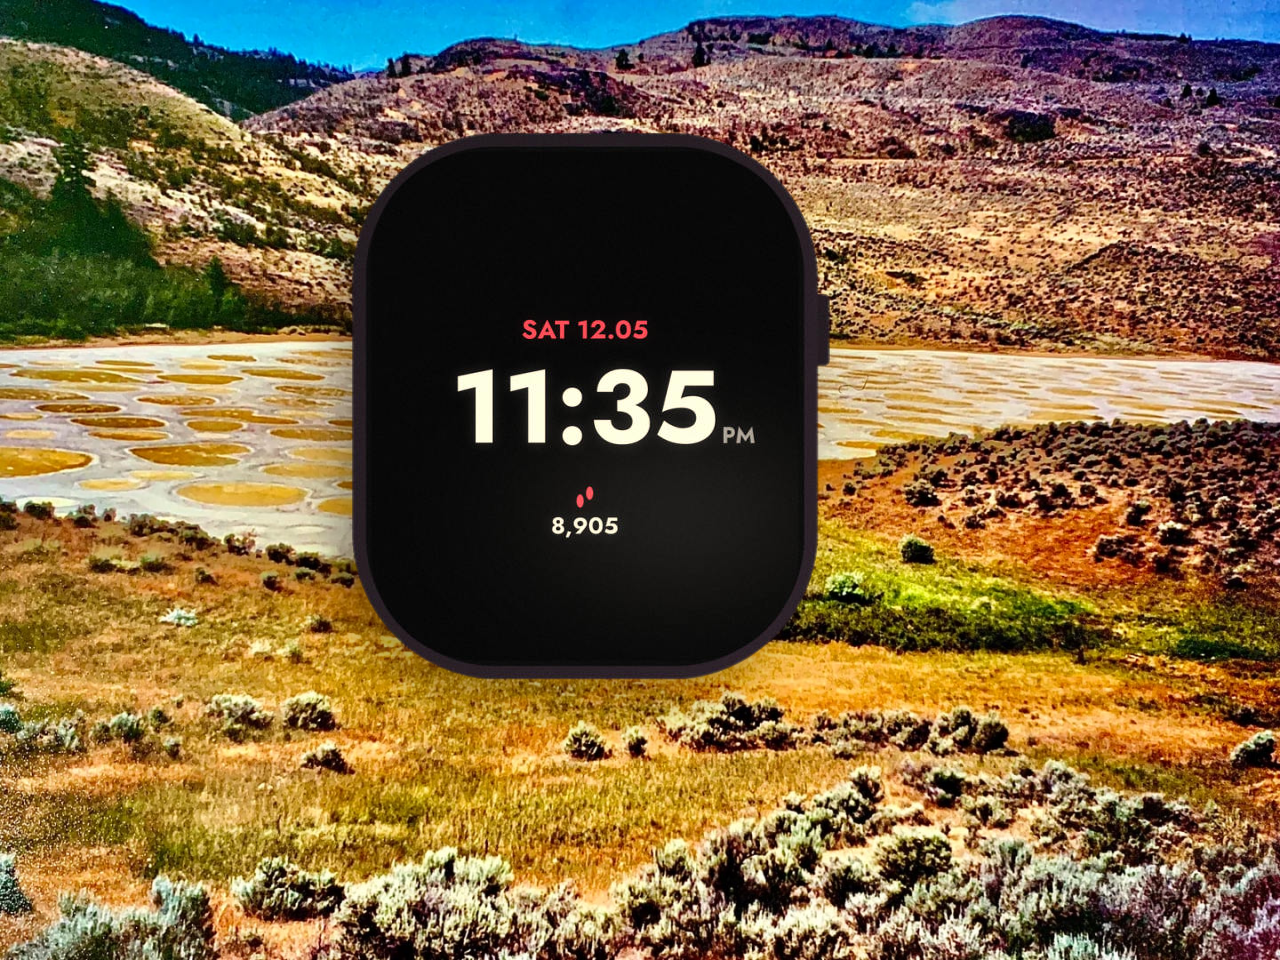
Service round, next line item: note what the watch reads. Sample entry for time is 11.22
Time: 11.35
